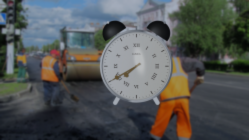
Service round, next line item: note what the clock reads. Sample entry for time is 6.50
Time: 7.40
